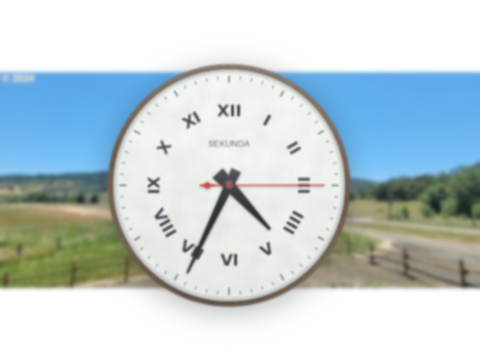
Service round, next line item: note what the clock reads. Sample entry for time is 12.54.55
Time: 4.34.15
